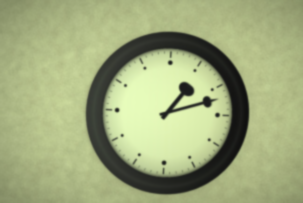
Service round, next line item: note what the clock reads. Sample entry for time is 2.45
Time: 1.12
